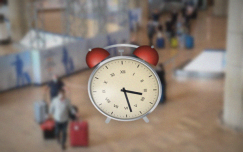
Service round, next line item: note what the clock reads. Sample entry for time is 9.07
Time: 3.28
